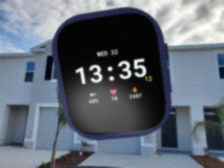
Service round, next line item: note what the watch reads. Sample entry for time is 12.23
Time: 13.35
